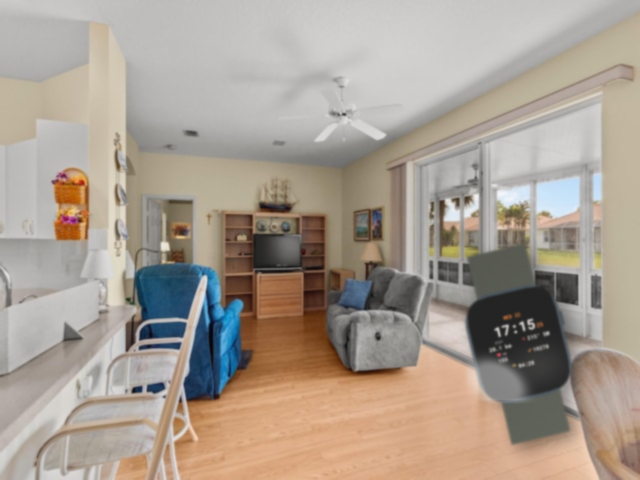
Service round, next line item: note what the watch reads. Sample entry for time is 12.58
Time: 17.15
